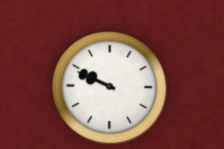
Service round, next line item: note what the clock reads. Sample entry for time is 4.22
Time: 9.49
